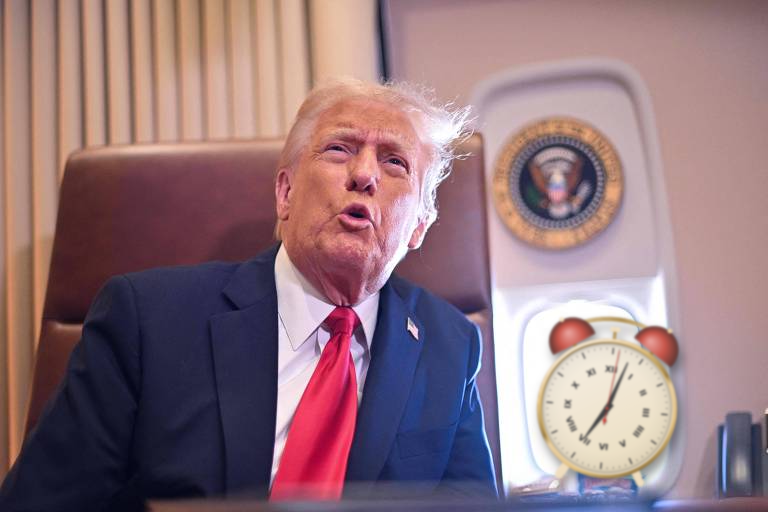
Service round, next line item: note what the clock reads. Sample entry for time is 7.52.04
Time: 7.03.01
